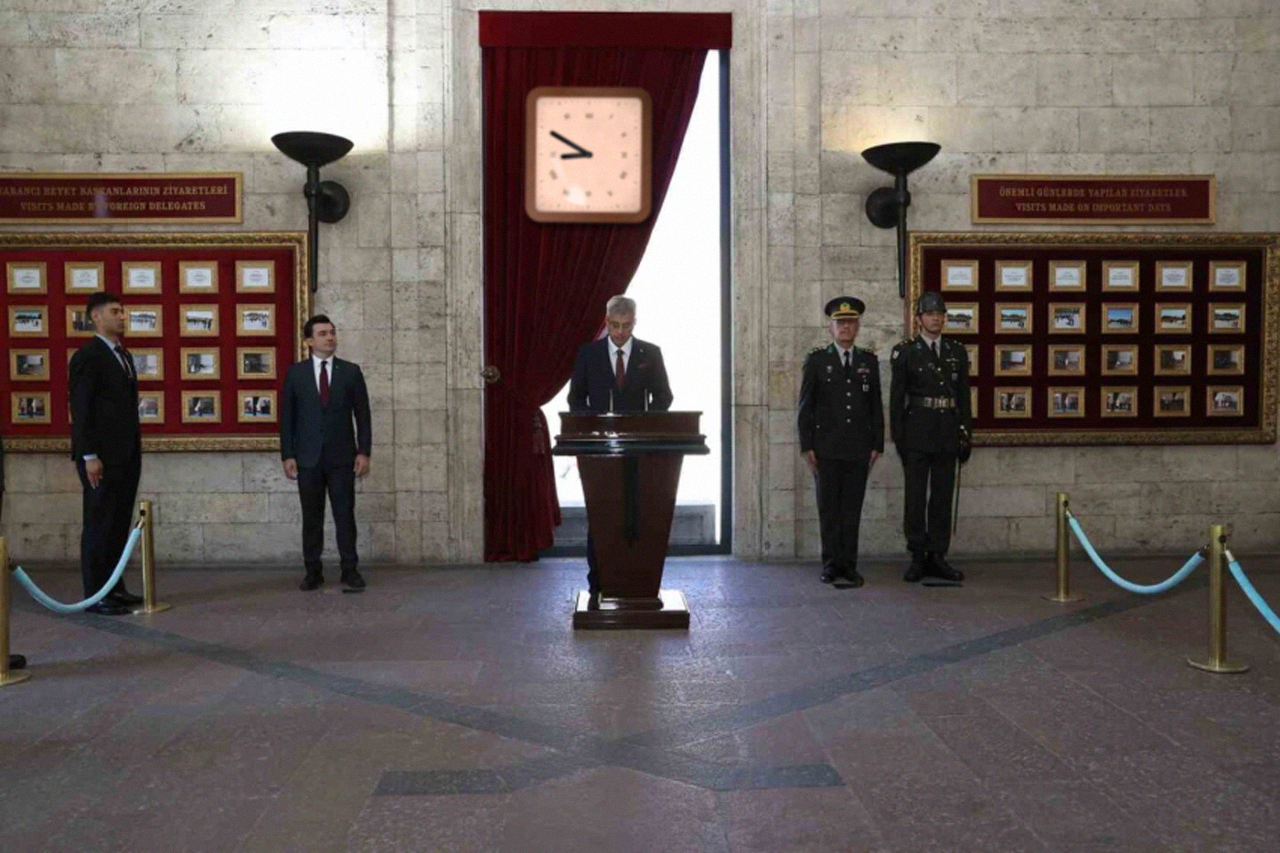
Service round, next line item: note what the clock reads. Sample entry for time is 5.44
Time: 8.50
